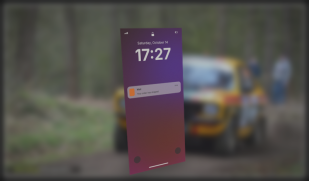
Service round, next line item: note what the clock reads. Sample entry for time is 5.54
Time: 17.27
